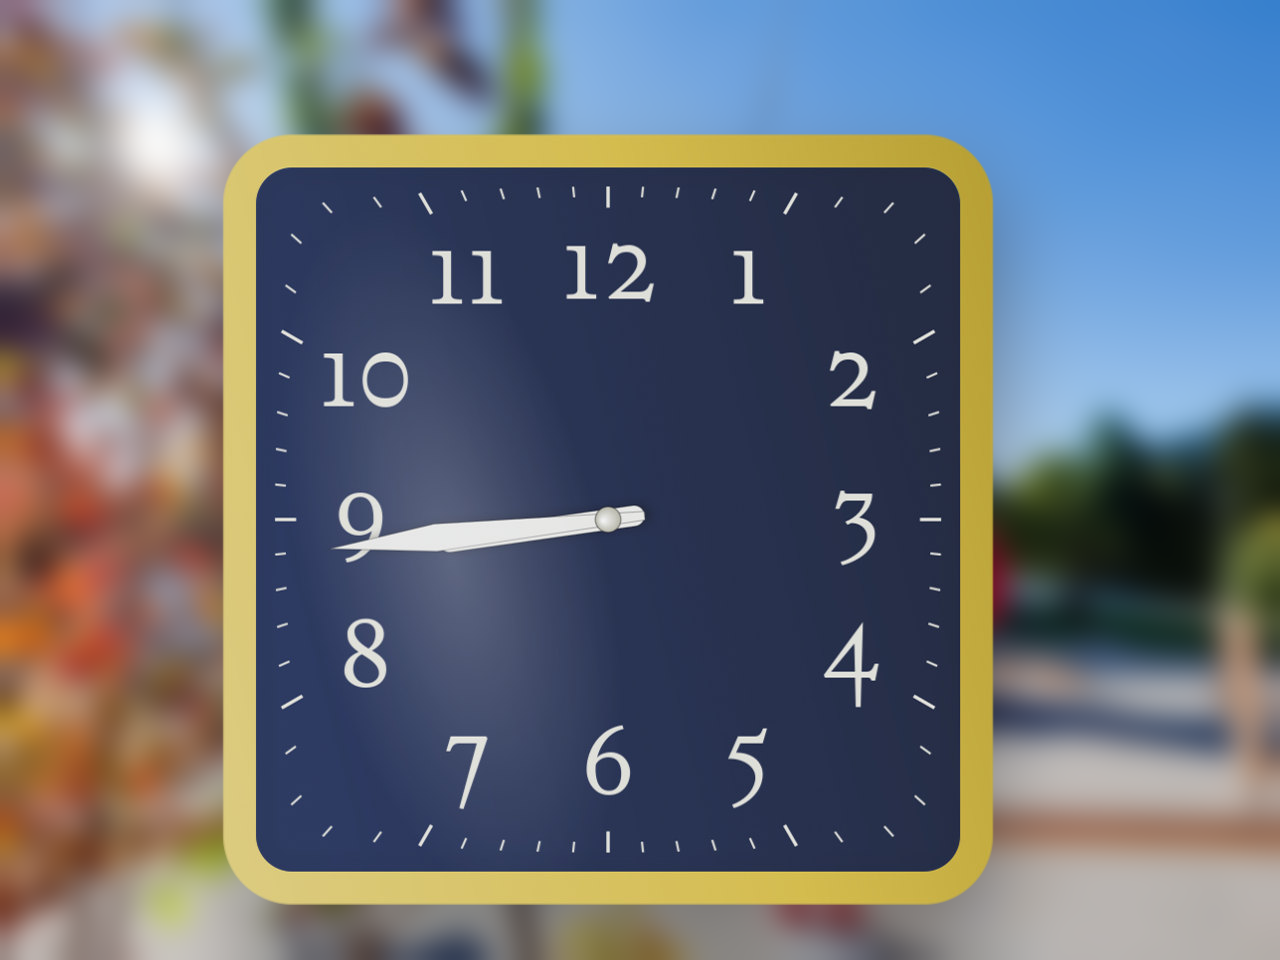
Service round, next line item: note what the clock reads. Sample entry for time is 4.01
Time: 8.44
